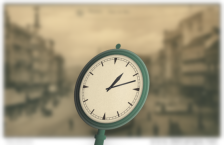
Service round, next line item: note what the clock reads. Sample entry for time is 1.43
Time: 1.12
